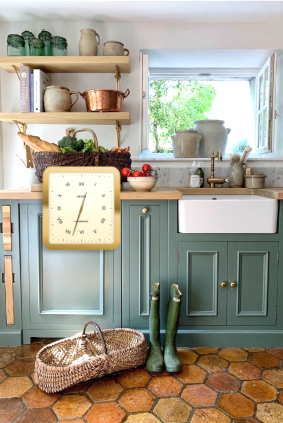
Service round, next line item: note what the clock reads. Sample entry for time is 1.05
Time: 12.33
